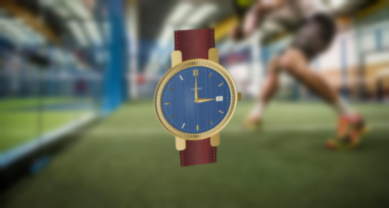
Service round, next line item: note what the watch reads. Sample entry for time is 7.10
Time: 3.00
